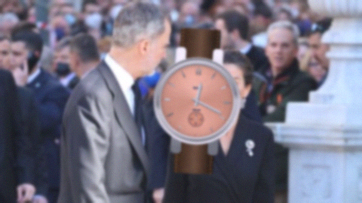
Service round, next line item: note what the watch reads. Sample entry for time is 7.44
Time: 12.19
